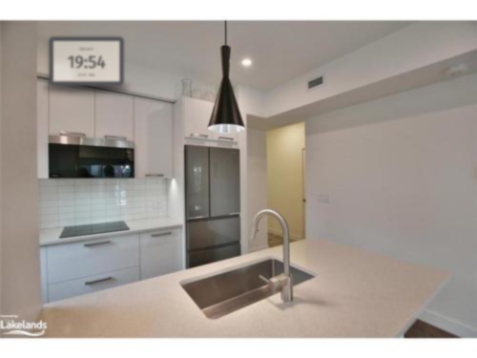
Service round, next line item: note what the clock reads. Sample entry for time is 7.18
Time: 19.54
